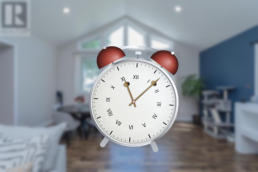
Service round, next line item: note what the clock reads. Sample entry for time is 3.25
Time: 11.07
